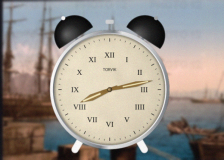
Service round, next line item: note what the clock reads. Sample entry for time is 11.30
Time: 8.13
